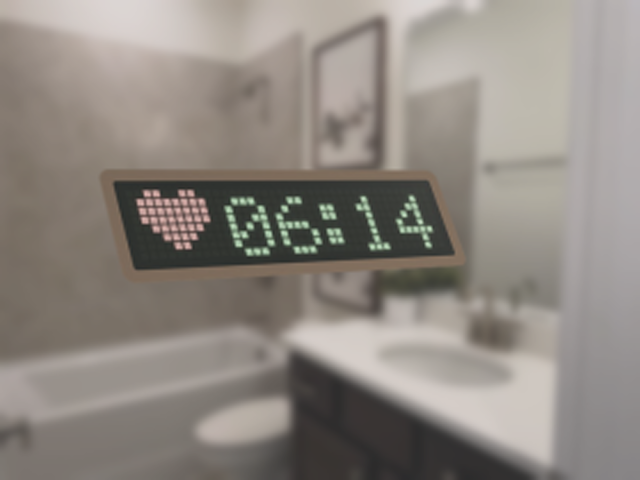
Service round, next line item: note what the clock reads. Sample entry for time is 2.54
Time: 6.14
